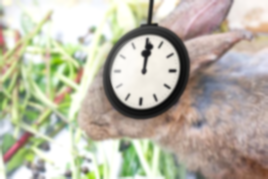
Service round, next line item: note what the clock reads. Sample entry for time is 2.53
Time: 12.01
